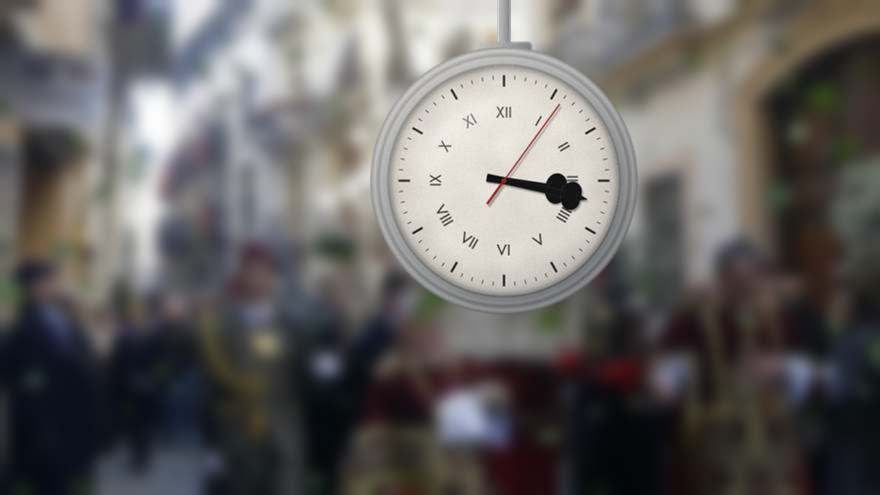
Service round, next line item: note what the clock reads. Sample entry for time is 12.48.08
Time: 3.17.06
